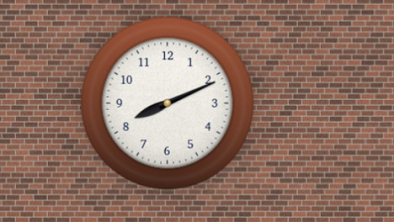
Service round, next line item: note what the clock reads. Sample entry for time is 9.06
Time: 8.11
